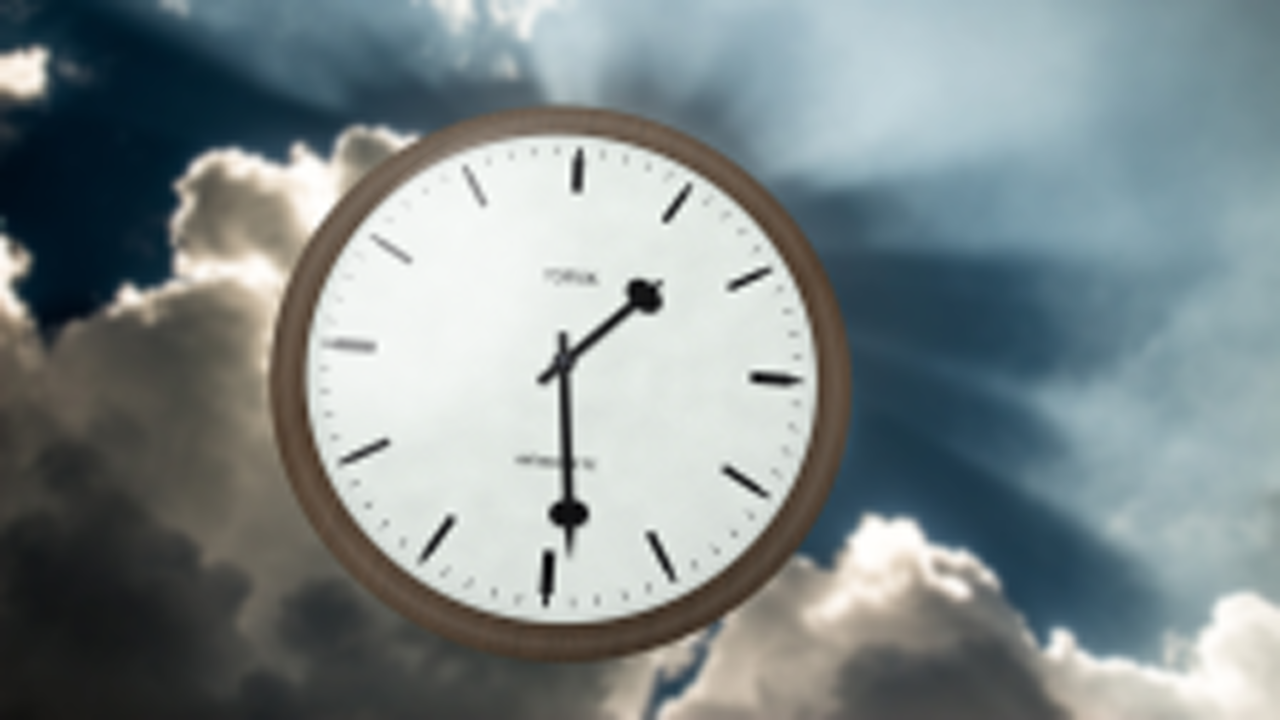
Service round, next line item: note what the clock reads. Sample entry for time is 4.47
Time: 1.29
